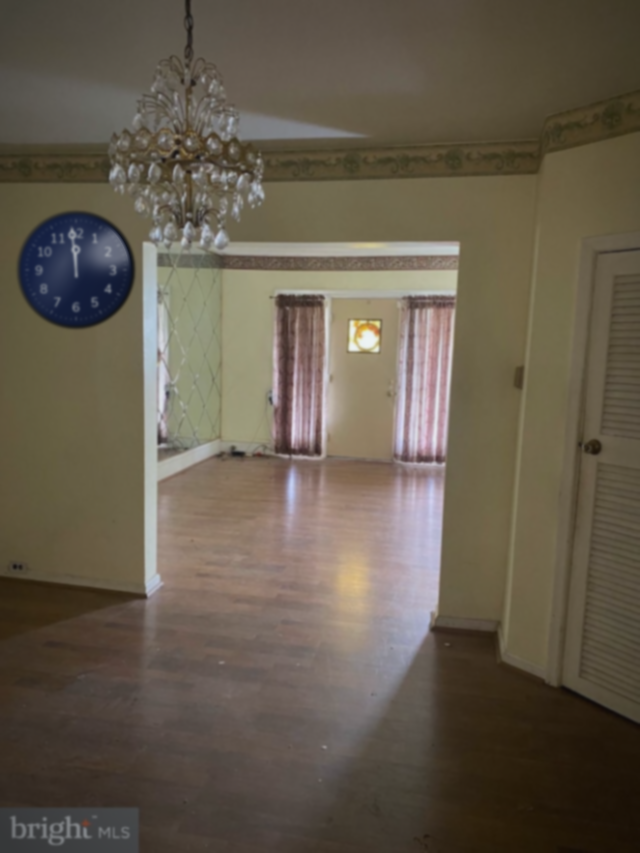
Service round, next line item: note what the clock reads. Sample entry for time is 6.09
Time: 11.59
